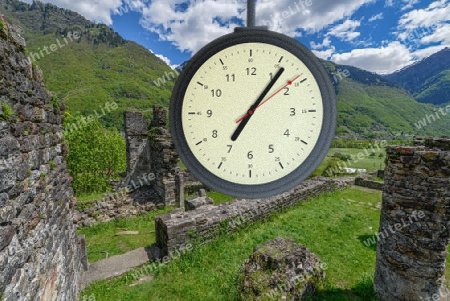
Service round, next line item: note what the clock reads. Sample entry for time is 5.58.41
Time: 7.06.09
